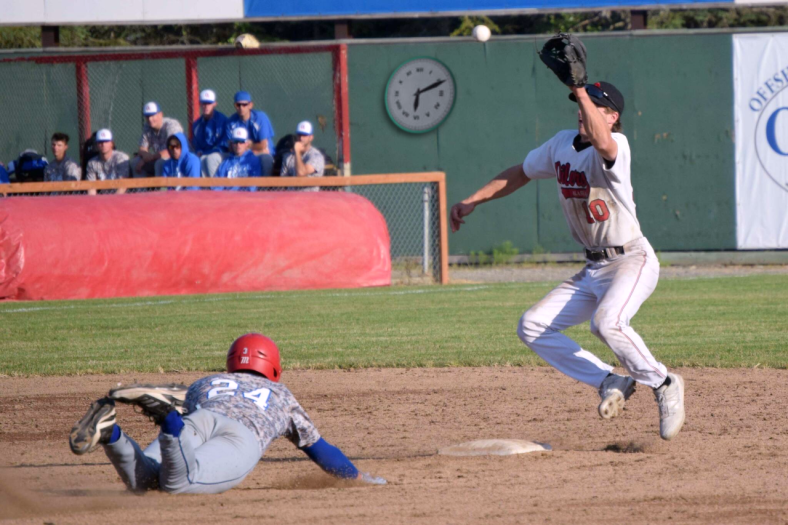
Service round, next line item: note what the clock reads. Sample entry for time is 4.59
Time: 6.11
